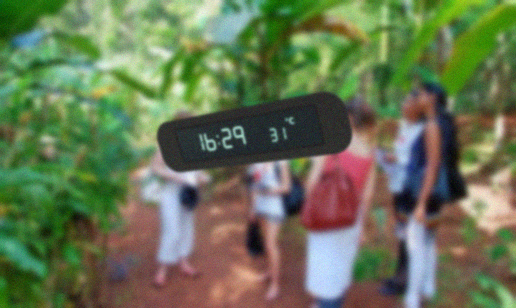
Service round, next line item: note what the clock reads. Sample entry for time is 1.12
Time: 16.29
